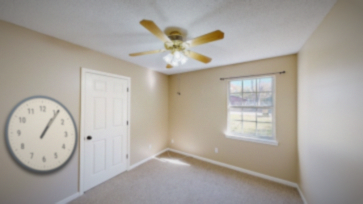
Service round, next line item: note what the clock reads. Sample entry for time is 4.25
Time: 1.06
